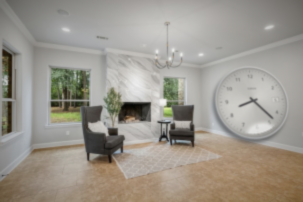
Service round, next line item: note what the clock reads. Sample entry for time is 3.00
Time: 8.23
